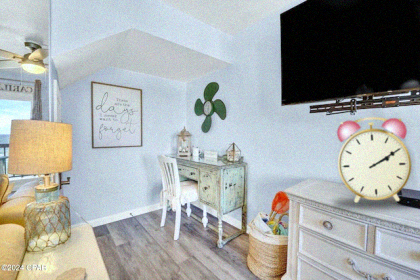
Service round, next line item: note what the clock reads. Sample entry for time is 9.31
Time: 2.10
